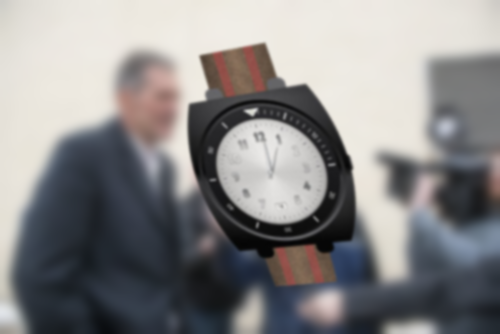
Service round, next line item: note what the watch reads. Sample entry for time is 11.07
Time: 1.01
